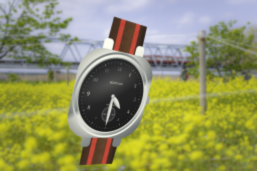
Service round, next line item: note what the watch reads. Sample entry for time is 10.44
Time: 4.30
